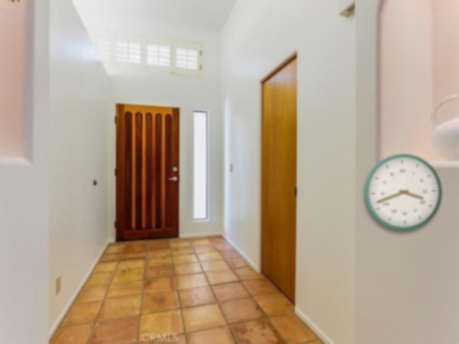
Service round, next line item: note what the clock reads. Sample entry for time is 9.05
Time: 3.42
